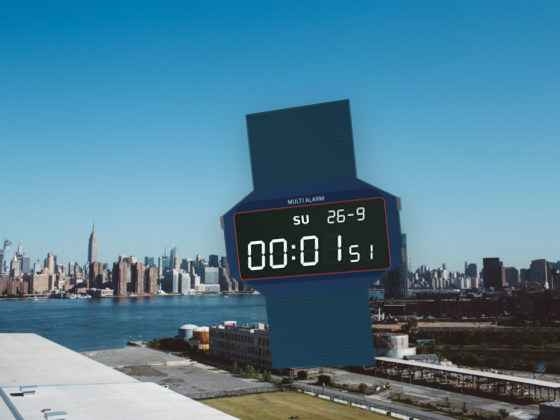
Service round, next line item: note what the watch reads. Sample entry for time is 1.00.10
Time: 0.01.51
